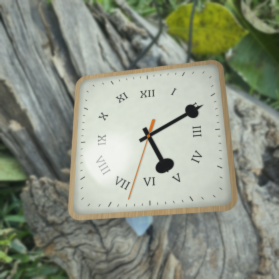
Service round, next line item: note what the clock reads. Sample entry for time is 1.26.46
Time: 5.10.33
